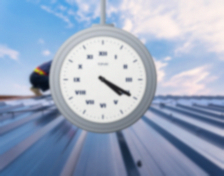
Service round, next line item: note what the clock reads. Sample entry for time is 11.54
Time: 4.20
